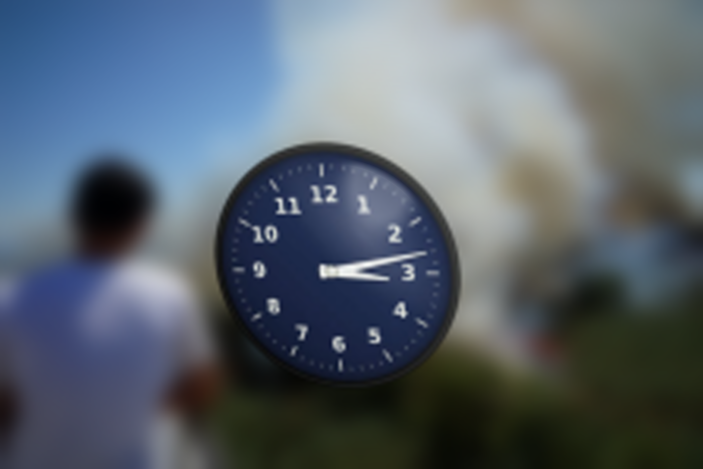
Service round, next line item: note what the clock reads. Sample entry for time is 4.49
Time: 3.13
